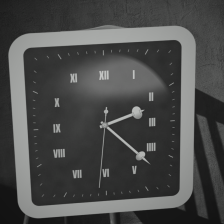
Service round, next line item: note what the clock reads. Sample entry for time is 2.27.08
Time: 2.22.31
